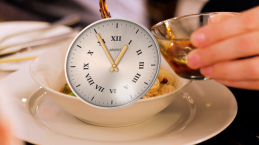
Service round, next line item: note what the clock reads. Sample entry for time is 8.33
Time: 12.55
